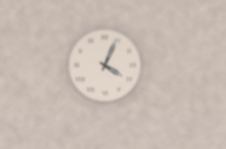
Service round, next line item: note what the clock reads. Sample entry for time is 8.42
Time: 4.04
